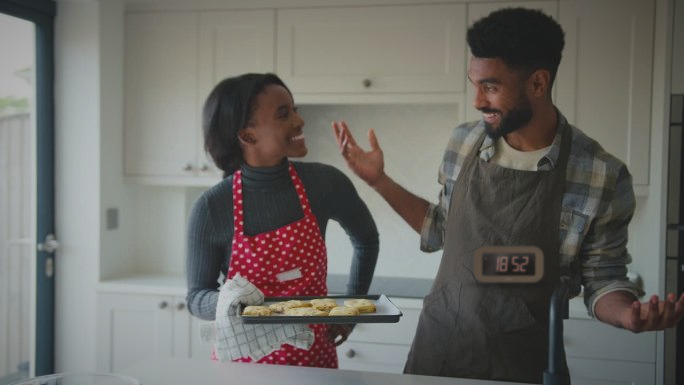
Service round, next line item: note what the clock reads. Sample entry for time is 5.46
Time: 18.52
